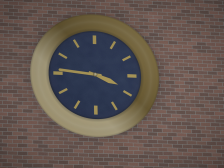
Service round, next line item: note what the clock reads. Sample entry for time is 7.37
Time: 3.46
